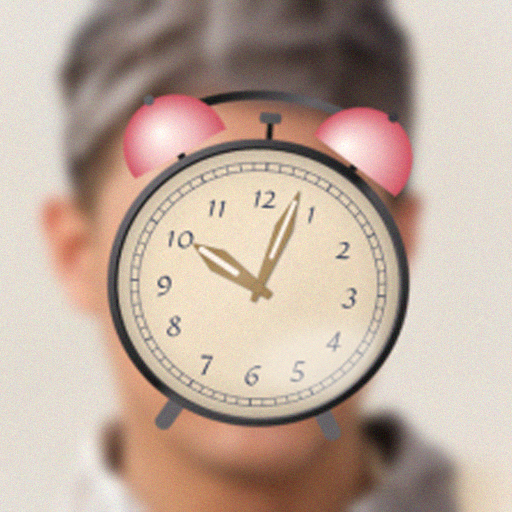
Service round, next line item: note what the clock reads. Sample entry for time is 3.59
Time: 10.03
